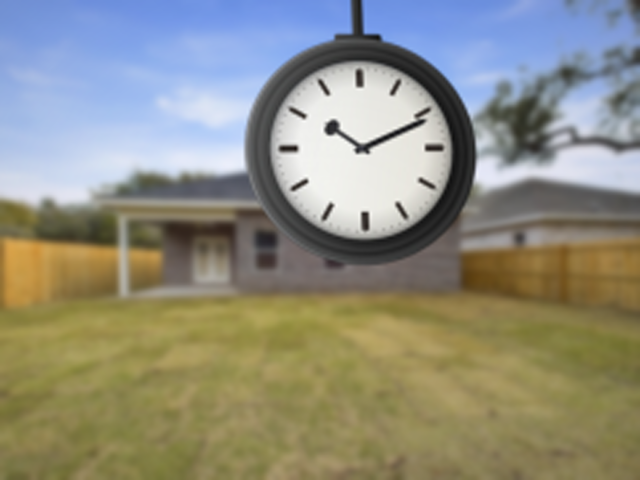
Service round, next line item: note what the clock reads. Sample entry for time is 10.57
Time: 10.11
